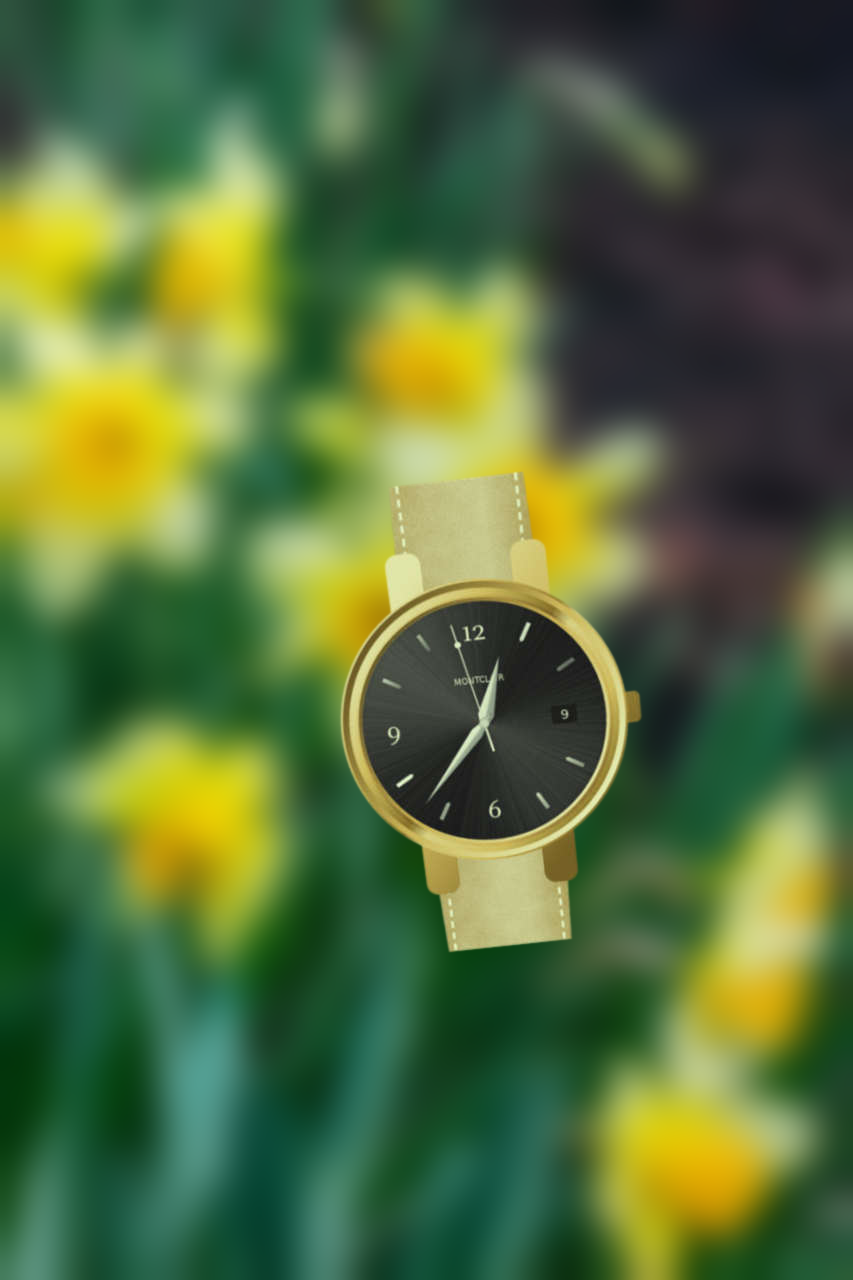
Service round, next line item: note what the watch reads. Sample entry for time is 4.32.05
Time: 12.36.58
